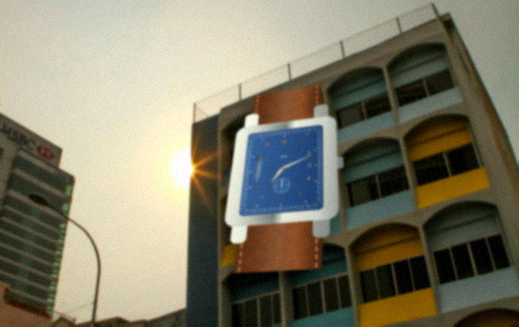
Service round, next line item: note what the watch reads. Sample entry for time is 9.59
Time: 7.11
